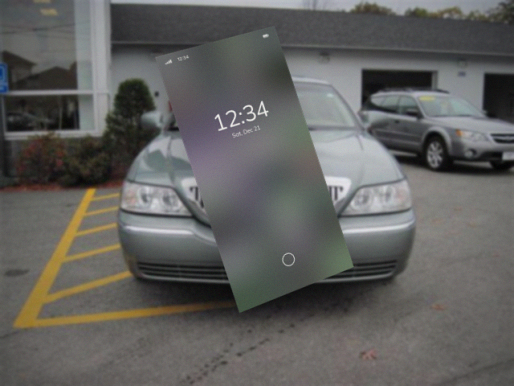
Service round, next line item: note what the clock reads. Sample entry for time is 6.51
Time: 12.34
